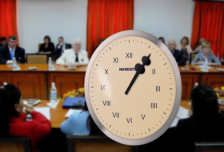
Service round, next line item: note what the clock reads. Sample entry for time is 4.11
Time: 1.06
